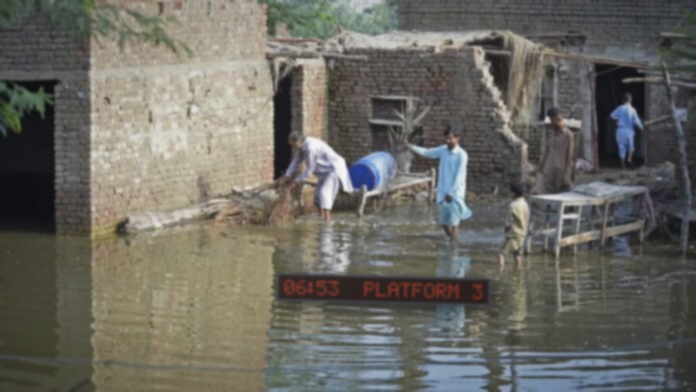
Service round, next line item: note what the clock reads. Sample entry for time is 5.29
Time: 6.53
